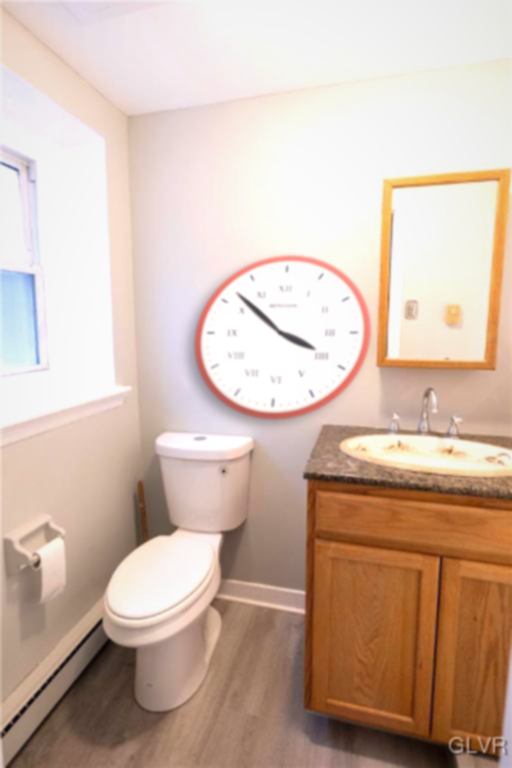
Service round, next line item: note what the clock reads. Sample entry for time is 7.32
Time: 3.52
